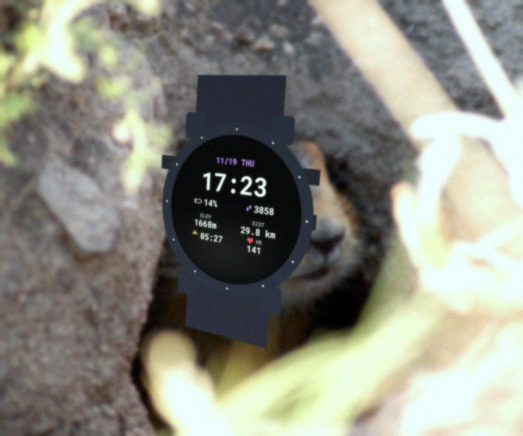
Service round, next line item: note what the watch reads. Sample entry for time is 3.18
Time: 17.23
